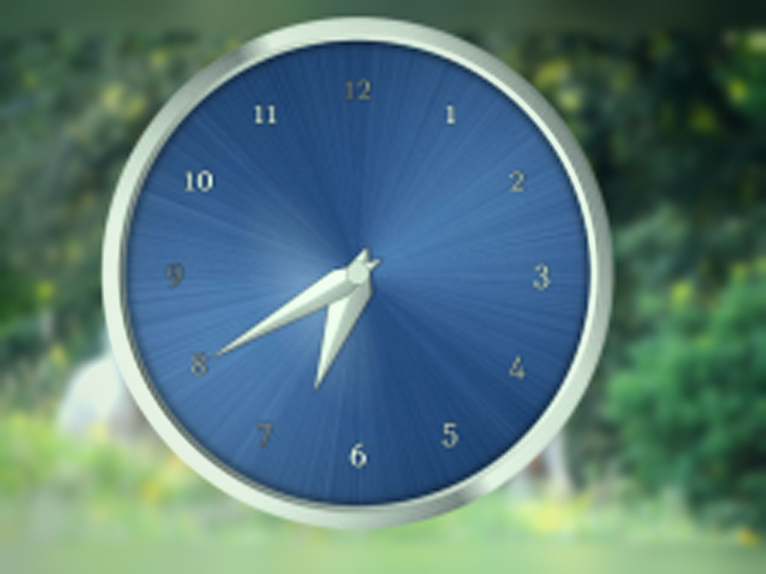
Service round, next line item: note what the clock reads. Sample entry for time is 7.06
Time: 6.40
